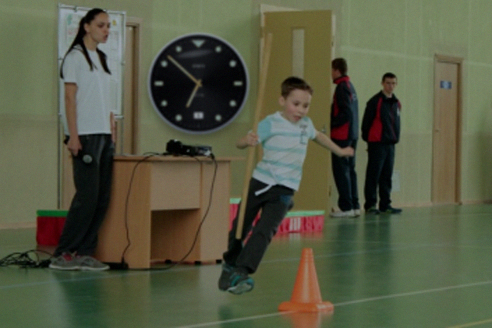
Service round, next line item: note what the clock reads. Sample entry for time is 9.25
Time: 6.52
